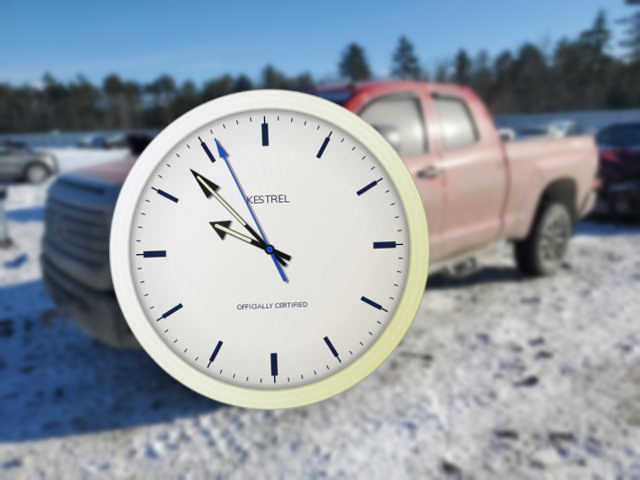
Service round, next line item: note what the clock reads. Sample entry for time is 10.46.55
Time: 9.52.56
